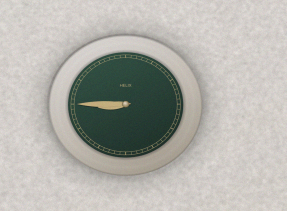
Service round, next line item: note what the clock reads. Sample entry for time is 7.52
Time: 8.45
